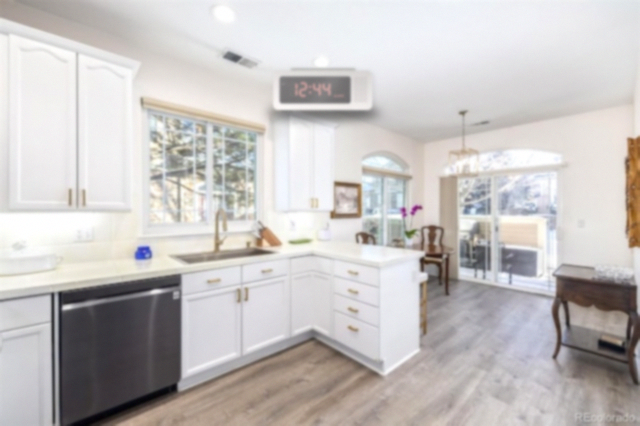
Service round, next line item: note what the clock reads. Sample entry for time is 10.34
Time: 12.44
